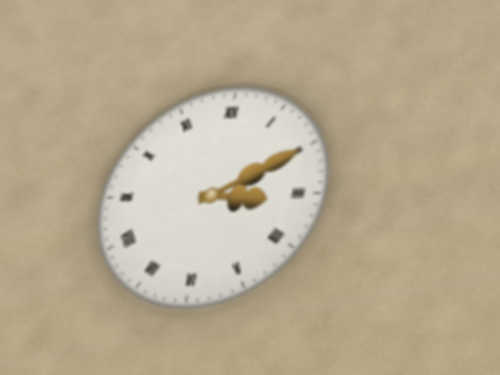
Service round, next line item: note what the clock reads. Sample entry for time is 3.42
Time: 3.10
